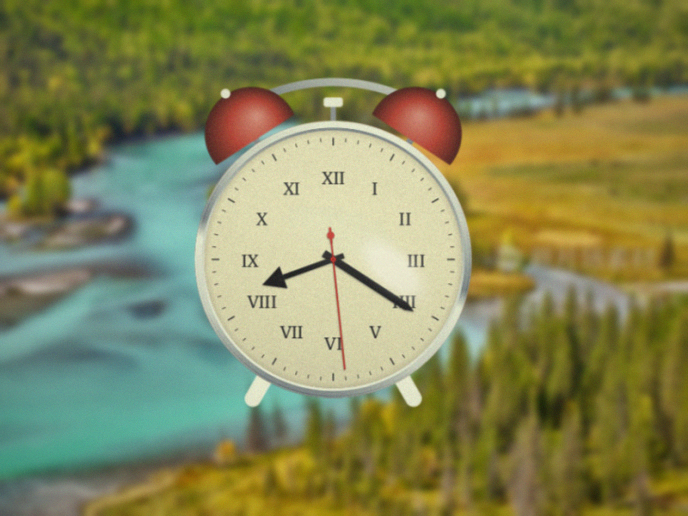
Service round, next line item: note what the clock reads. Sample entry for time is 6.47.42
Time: 8.20.29
